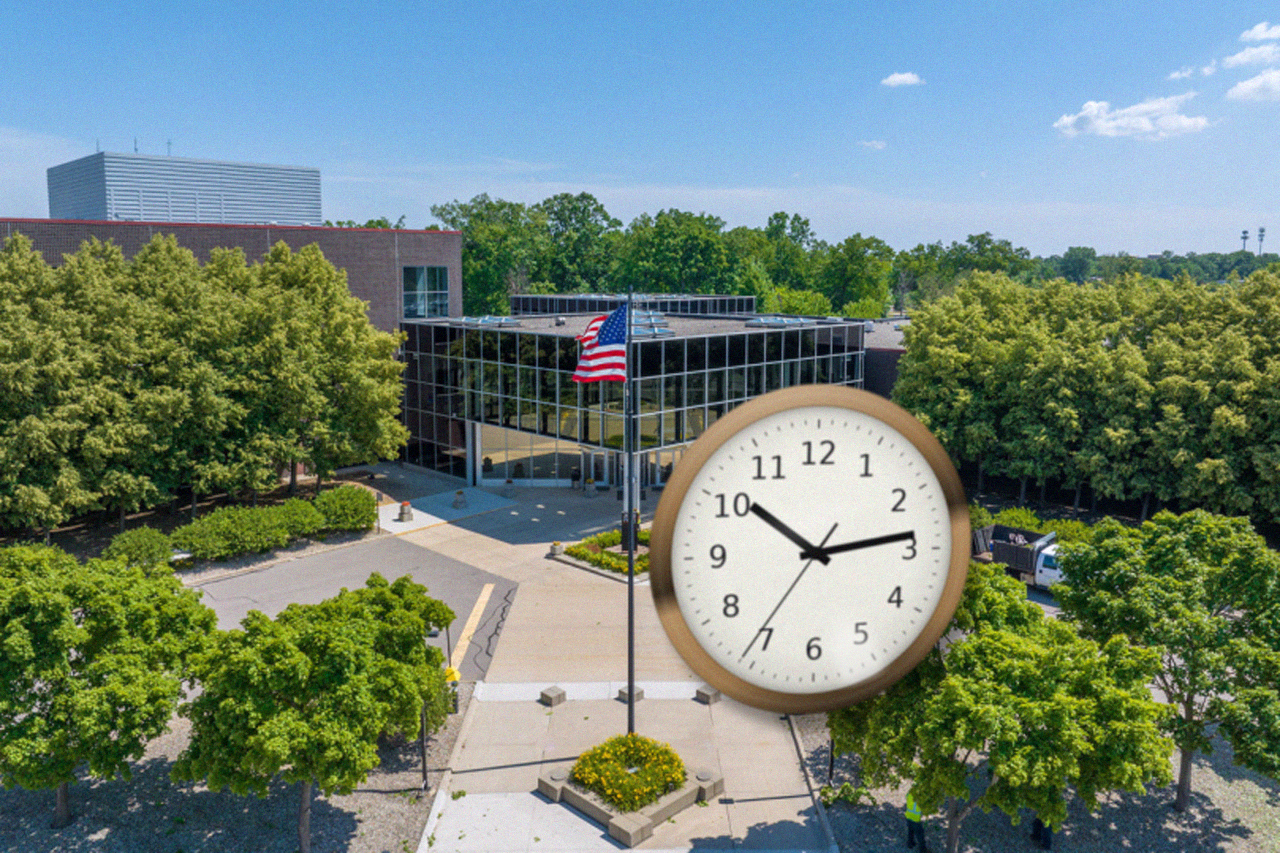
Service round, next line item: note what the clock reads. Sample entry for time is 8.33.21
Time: 10.13.36
